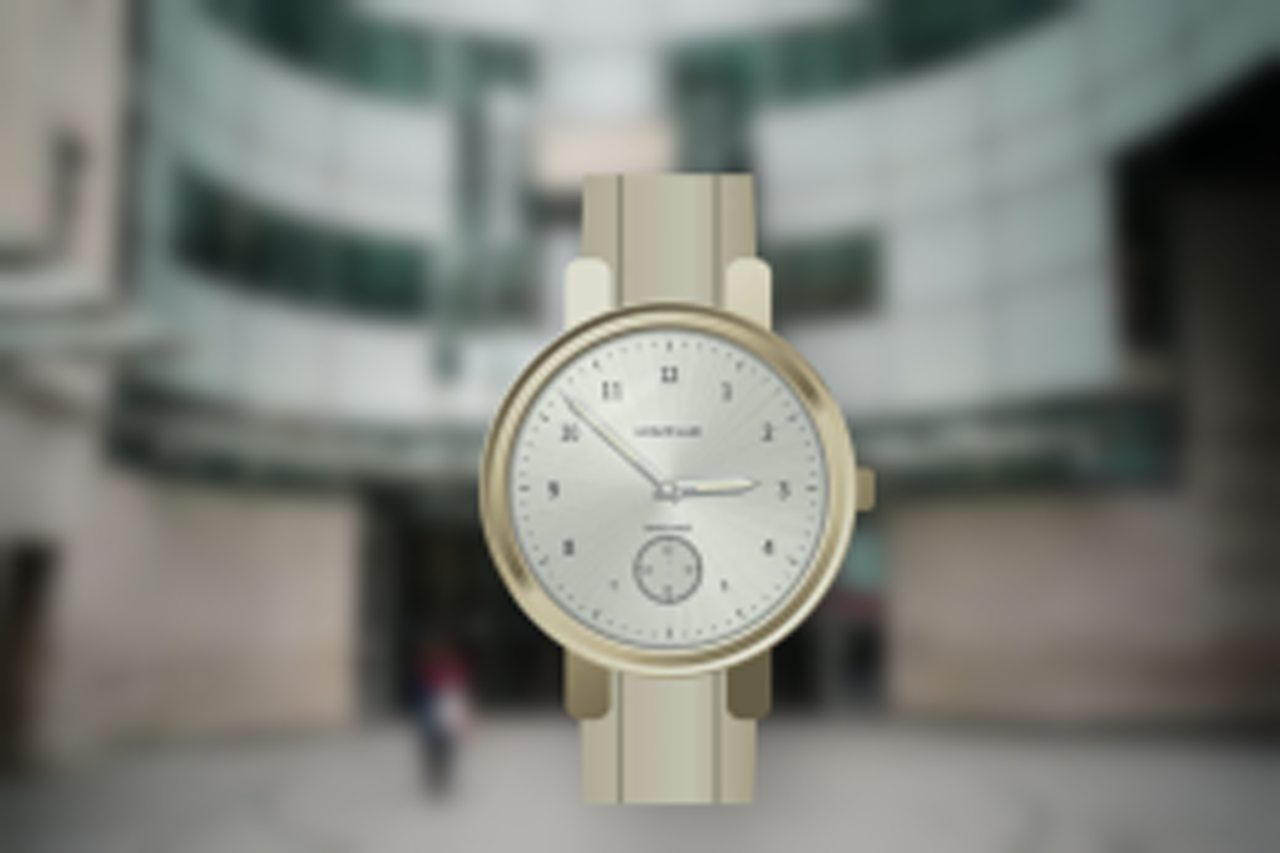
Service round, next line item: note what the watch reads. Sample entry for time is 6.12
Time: 2.52
